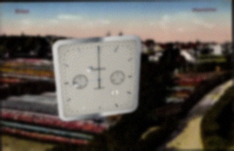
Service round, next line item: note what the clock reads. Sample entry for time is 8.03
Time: 10.44
